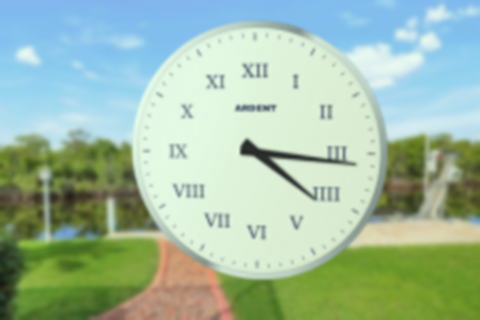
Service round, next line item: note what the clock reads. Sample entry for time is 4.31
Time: 4.16
